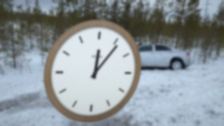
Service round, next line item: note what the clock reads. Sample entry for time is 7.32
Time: 12.06
